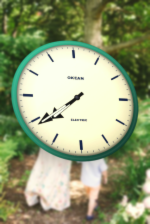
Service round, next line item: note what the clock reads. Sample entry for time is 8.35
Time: 7.39
